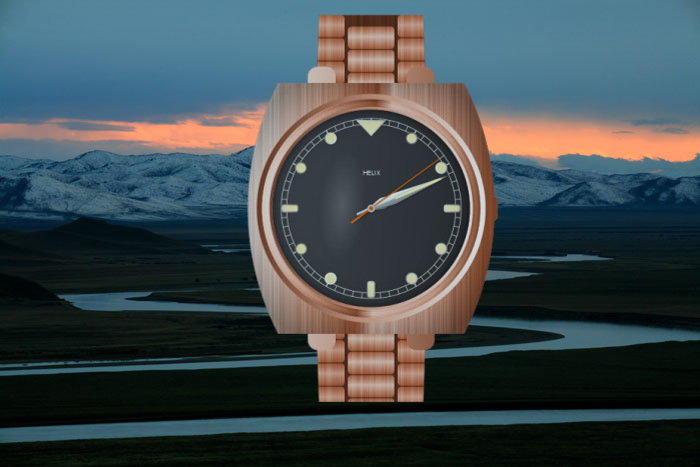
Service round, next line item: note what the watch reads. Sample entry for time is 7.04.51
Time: 2.11.09
